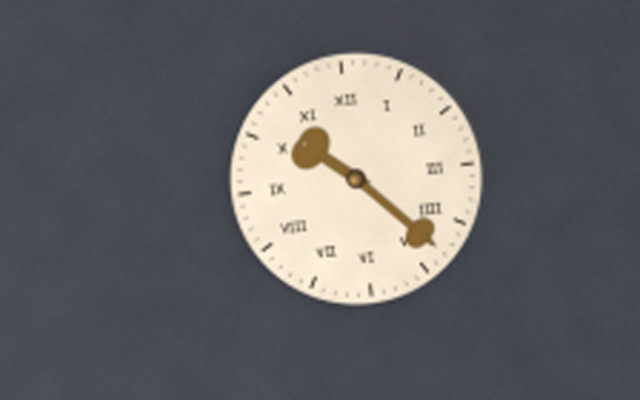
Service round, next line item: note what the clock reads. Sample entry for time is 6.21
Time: 10.23
